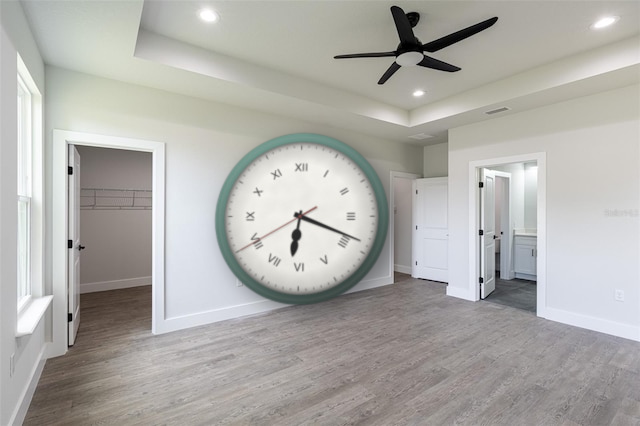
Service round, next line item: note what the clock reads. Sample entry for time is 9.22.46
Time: 6.18.40
